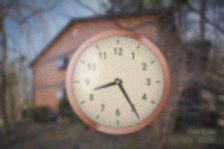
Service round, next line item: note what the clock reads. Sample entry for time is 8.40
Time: 8.25
